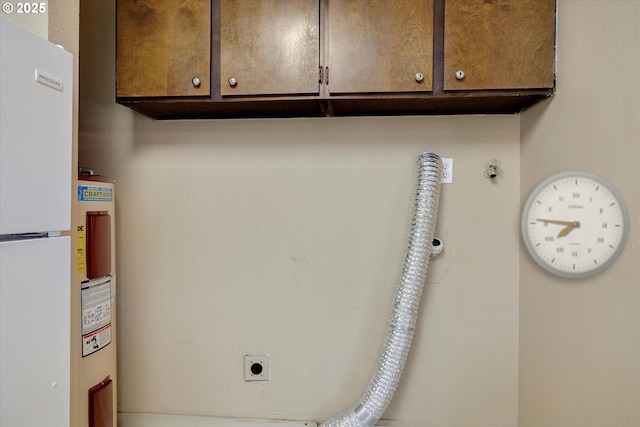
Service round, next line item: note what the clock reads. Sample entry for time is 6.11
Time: 7.46
